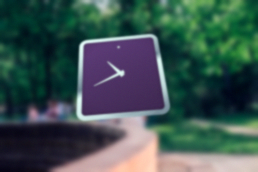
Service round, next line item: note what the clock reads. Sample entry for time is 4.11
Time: 10.41
